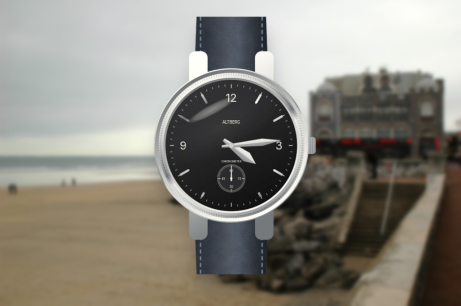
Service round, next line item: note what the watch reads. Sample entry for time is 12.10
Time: 4.14
